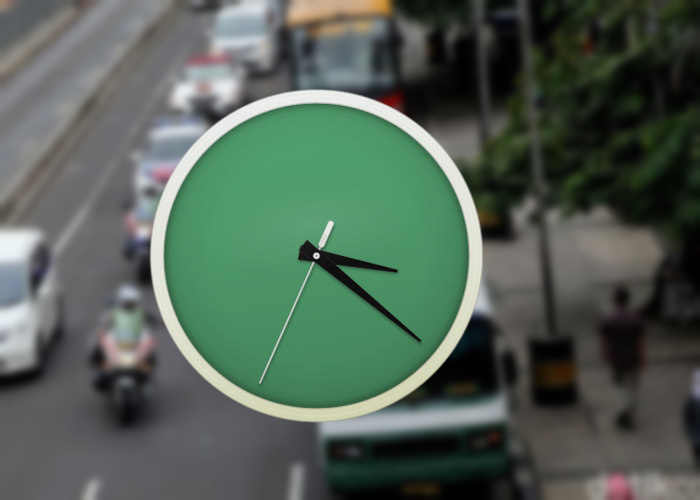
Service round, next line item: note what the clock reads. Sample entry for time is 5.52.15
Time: 3.21.34
